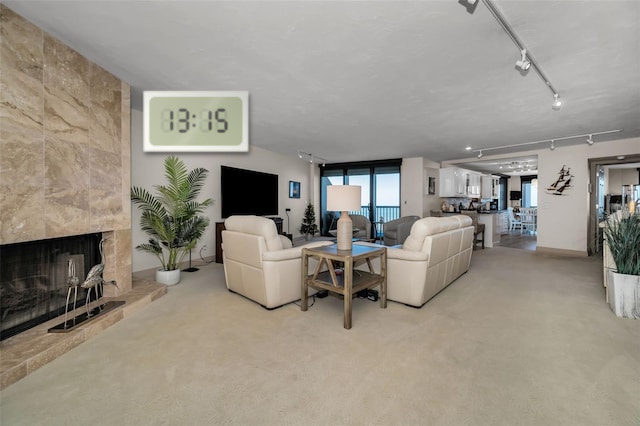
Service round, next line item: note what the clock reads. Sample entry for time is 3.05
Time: 13.15
